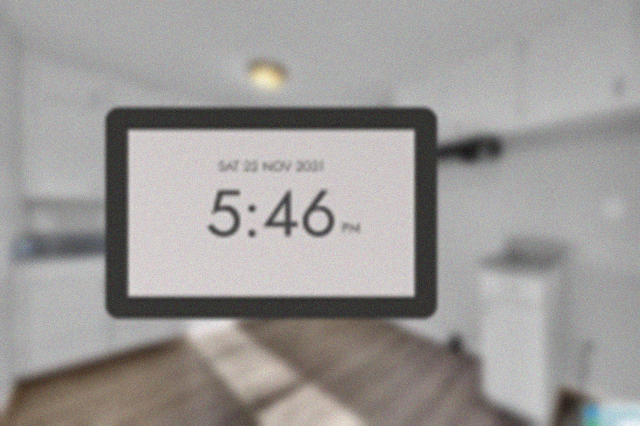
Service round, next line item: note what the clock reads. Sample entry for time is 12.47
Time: 5.46
